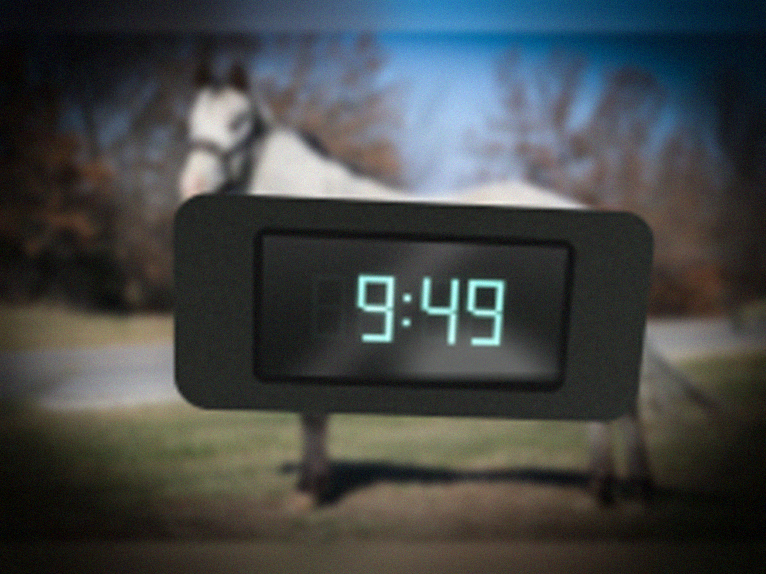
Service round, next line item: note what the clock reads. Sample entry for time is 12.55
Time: 9.49
